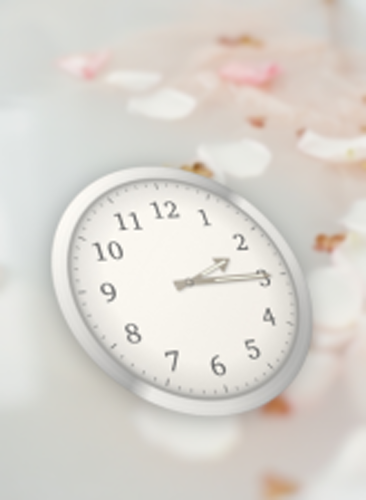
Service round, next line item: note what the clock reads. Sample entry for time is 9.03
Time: 2.15
